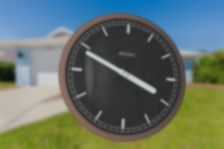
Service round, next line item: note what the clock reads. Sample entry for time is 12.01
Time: 3.49
